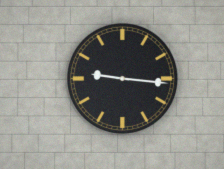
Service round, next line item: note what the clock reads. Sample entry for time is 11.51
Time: 9.16
